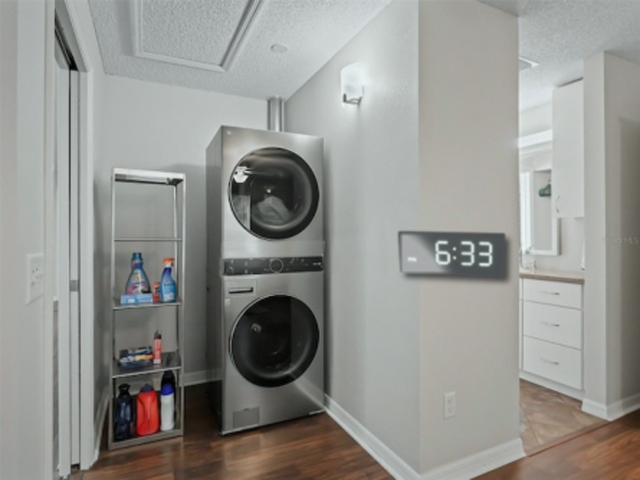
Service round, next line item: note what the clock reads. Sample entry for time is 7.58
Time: 6.33
